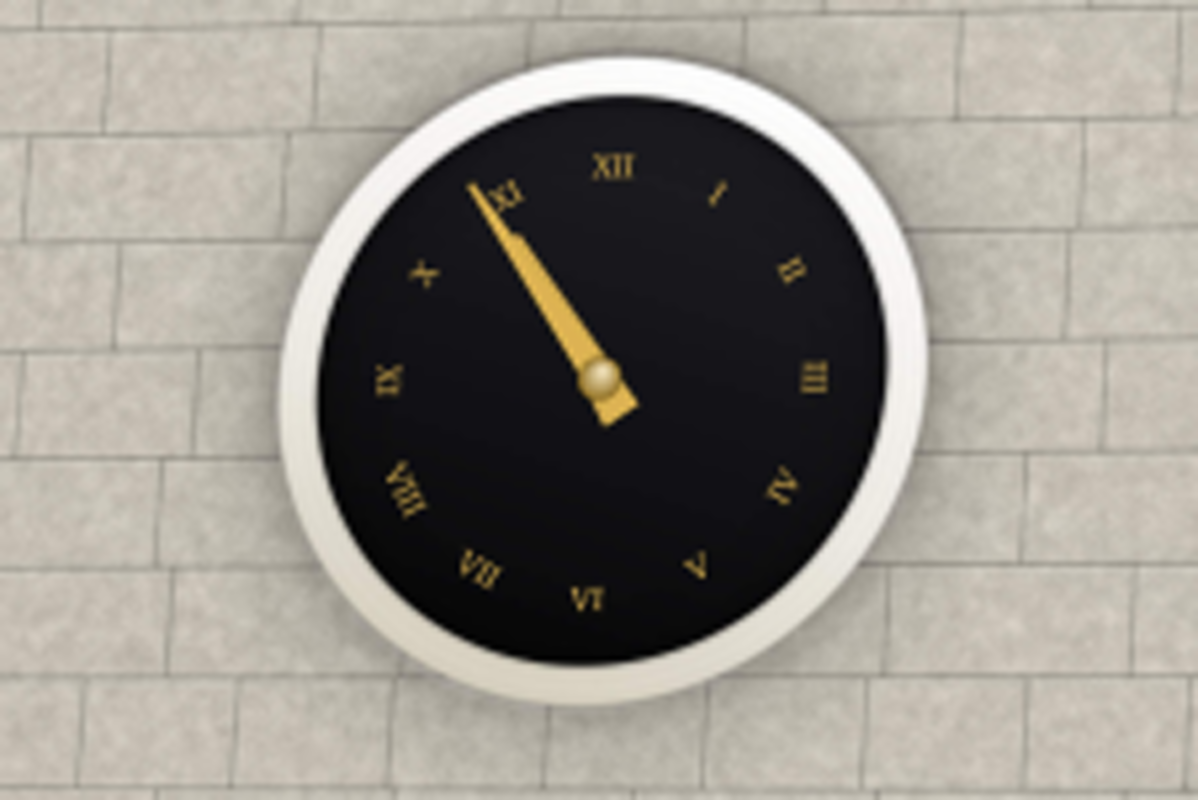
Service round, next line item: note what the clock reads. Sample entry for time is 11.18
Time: 10.54
